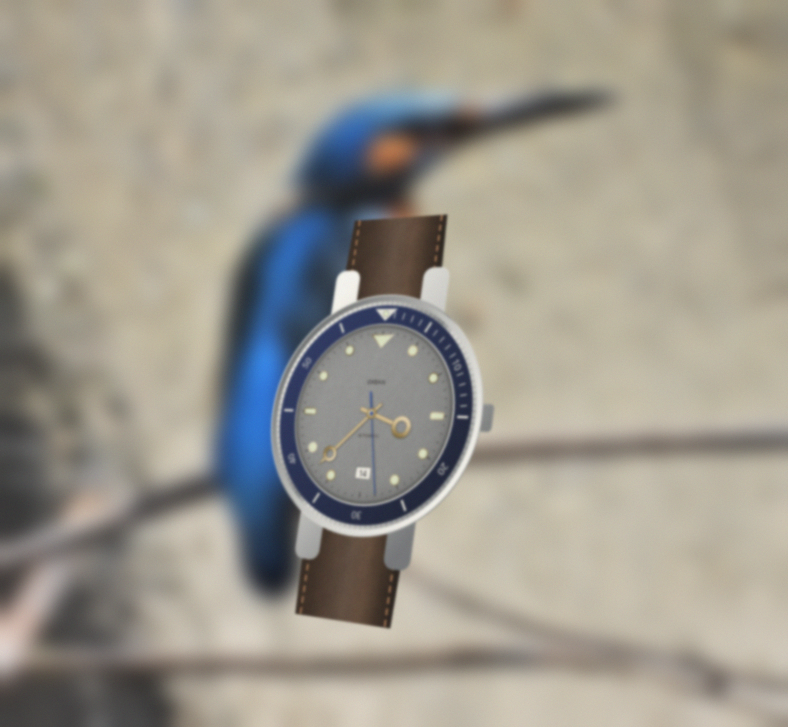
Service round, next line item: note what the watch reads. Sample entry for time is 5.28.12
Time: 3.37.28
